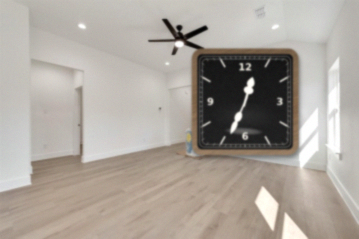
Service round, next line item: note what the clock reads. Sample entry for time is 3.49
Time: 12.34
